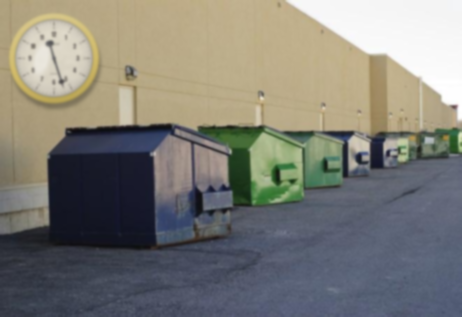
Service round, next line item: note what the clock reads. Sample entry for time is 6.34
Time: 11.27
